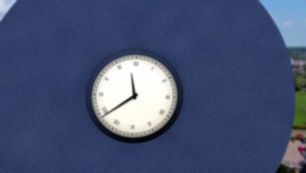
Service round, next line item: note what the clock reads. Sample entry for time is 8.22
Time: 11.39
